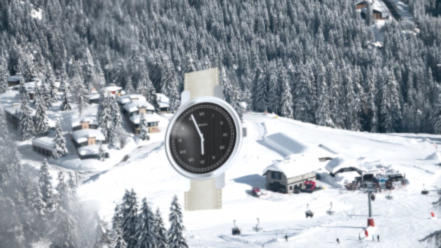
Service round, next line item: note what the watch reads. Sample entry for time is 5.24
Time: 5.56
